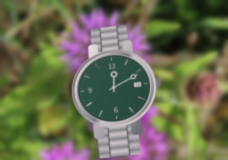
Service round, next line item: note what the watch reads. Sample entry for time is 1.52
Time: 12.11
